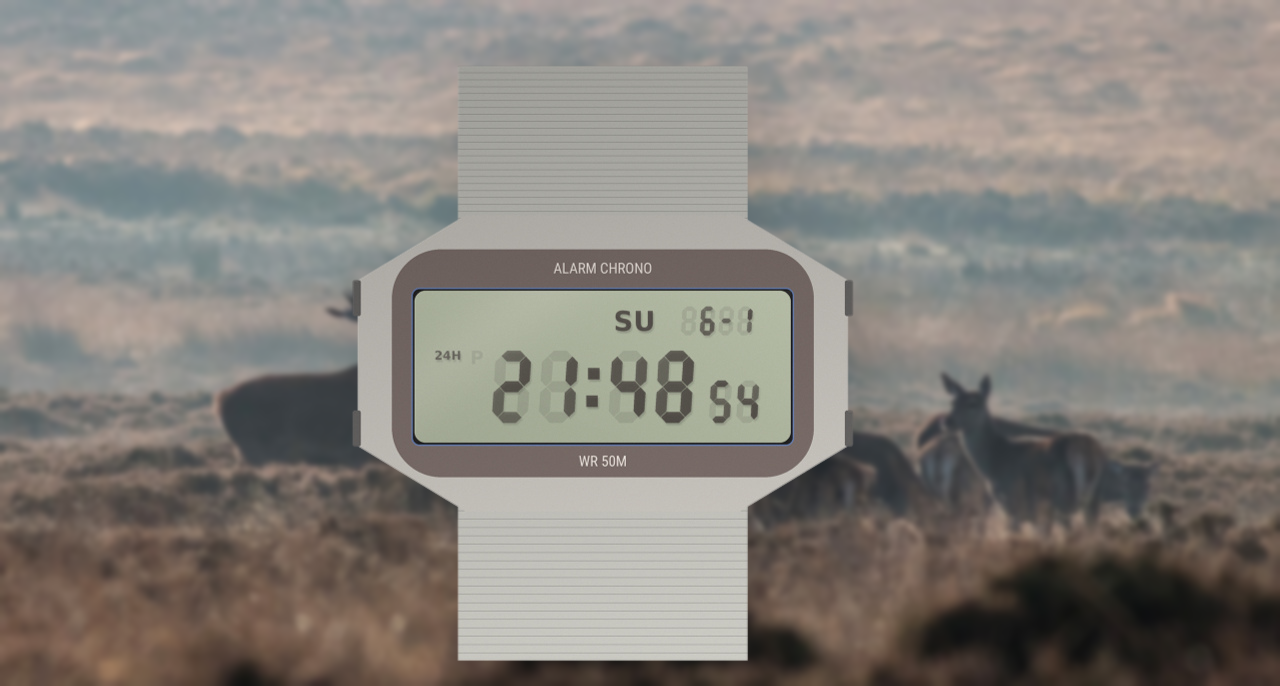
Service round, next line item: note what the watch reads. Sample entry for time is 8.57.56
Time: 21.48.54
